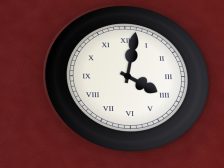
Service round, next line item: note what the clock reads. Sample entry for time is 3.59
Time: 4.02
